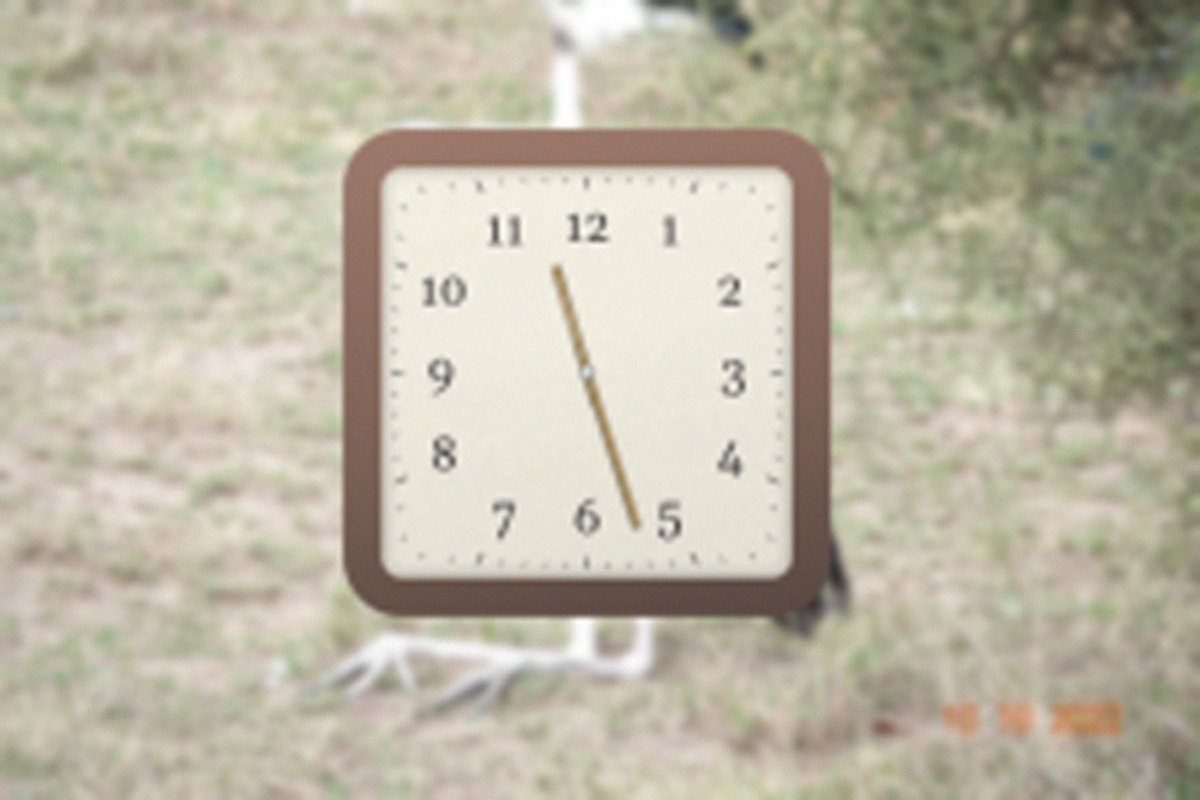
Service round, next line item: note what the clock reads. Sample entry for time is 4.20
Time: 11.27
